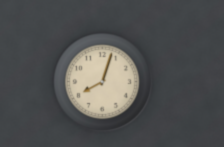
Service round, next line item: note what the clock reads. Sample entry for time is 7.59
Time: 8.03
